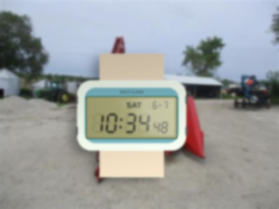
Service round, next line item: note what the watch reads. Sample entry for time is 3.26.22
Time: 10.34.48
